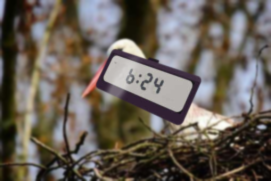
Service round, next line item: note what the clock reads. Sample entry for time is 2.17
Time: 6.24
